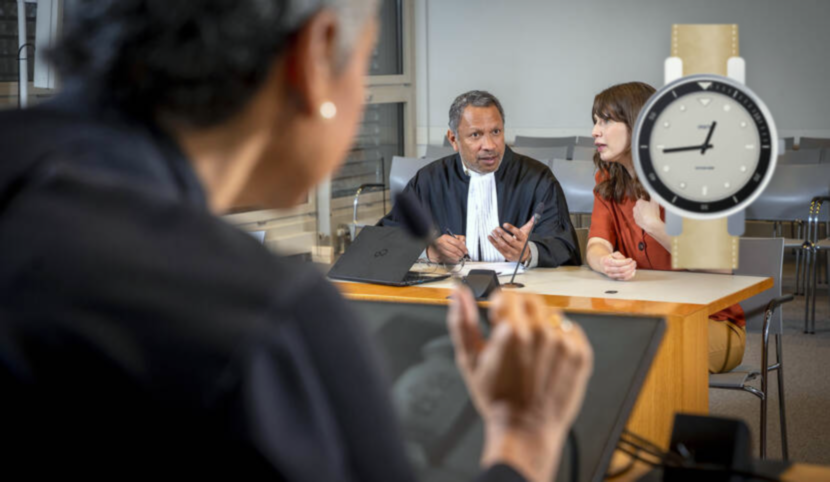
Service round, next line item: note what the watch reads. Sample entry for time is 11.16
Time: 12.44
